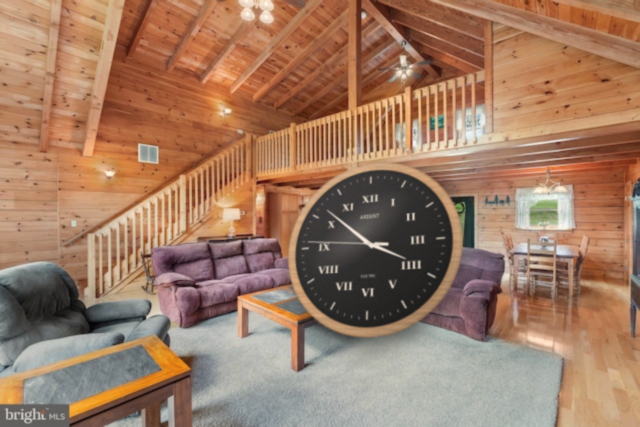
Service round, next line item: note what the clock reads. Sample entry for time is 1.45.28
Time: 3.51.46
